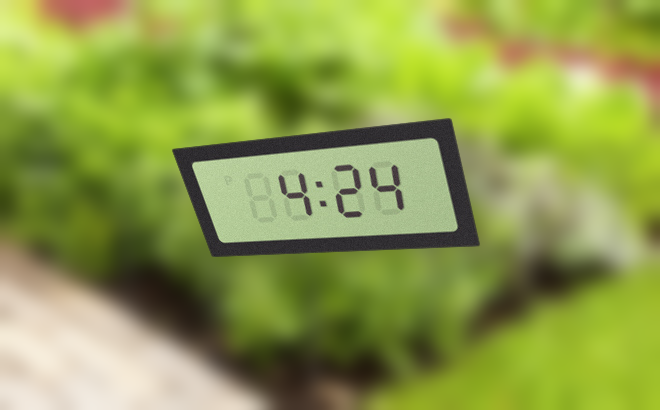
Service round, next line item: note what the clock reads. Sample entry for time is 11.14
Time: 4.24
